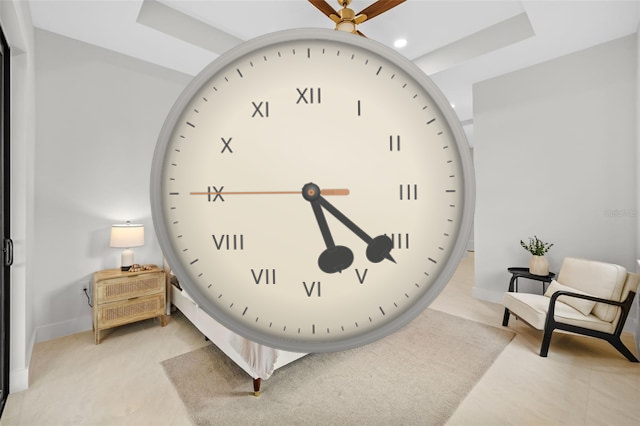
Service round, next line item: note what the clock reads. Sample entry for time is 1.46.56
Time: 5.21.45
